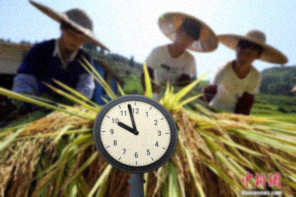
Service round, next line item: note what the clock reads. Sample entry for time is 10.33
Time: 9.58
